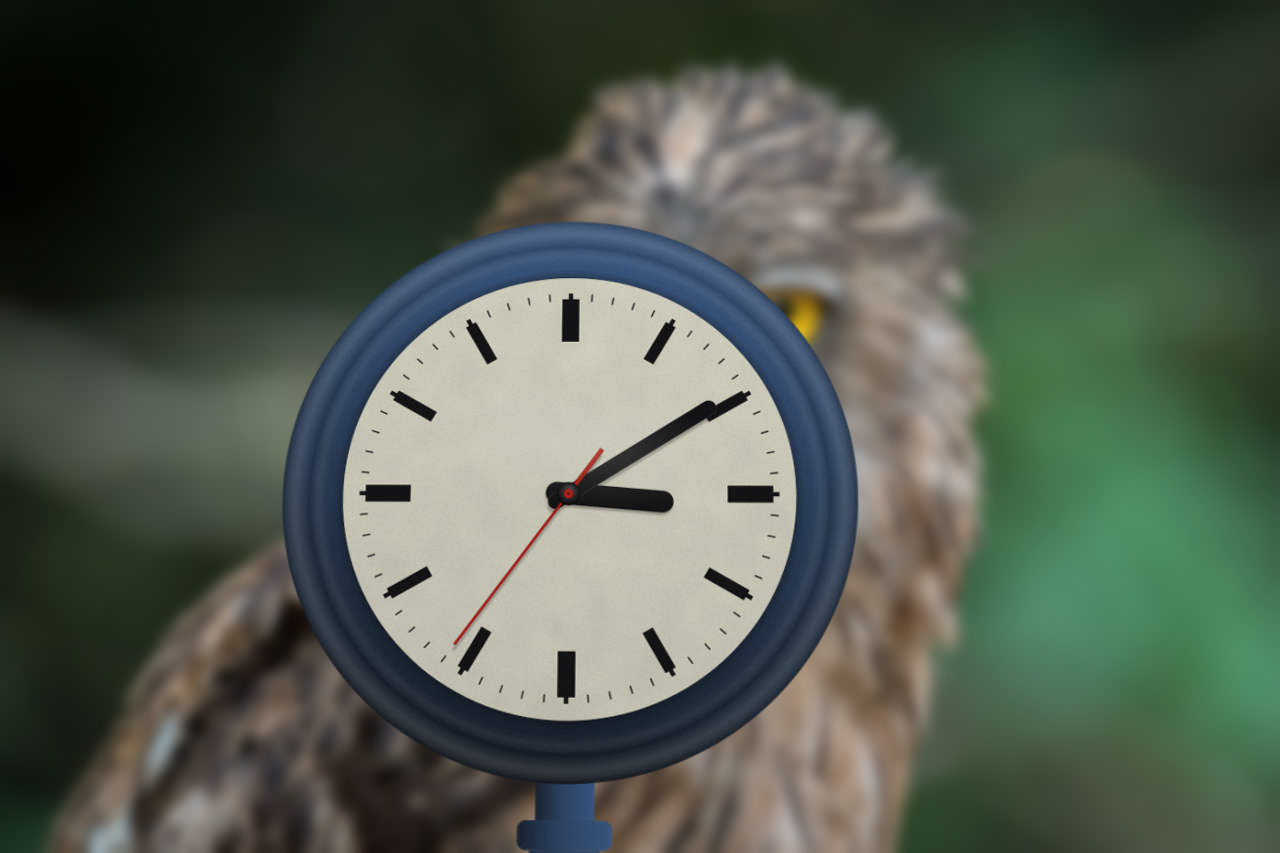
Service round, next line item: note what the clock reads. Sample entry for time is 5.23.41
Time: 3.09.36
